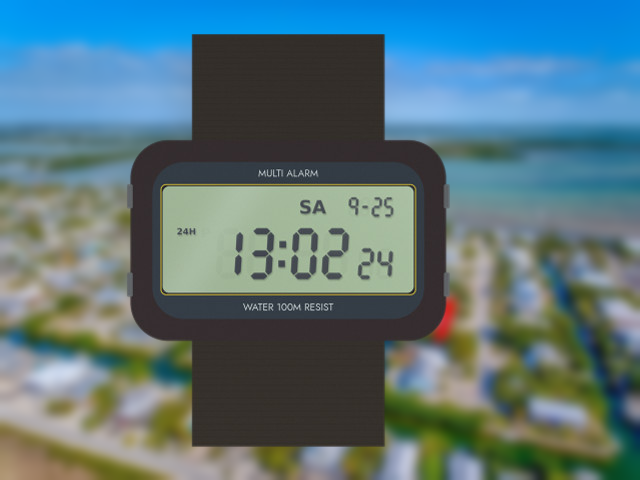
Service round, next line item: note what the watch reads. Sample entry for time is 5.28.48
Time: 13.02.24
